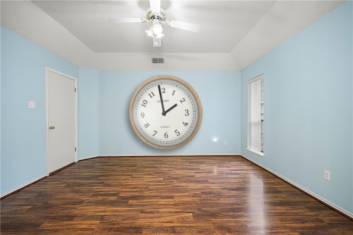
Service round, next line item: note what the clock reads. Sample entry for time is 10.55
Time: 1.59
